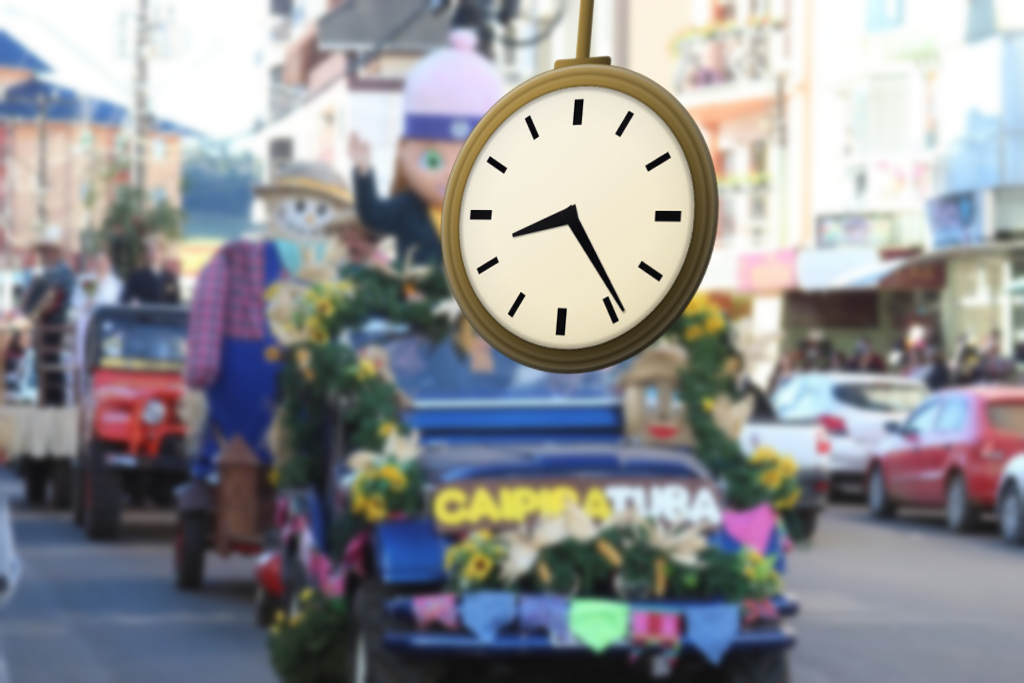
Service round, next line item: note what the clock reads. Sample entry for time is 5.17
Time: 8.24
